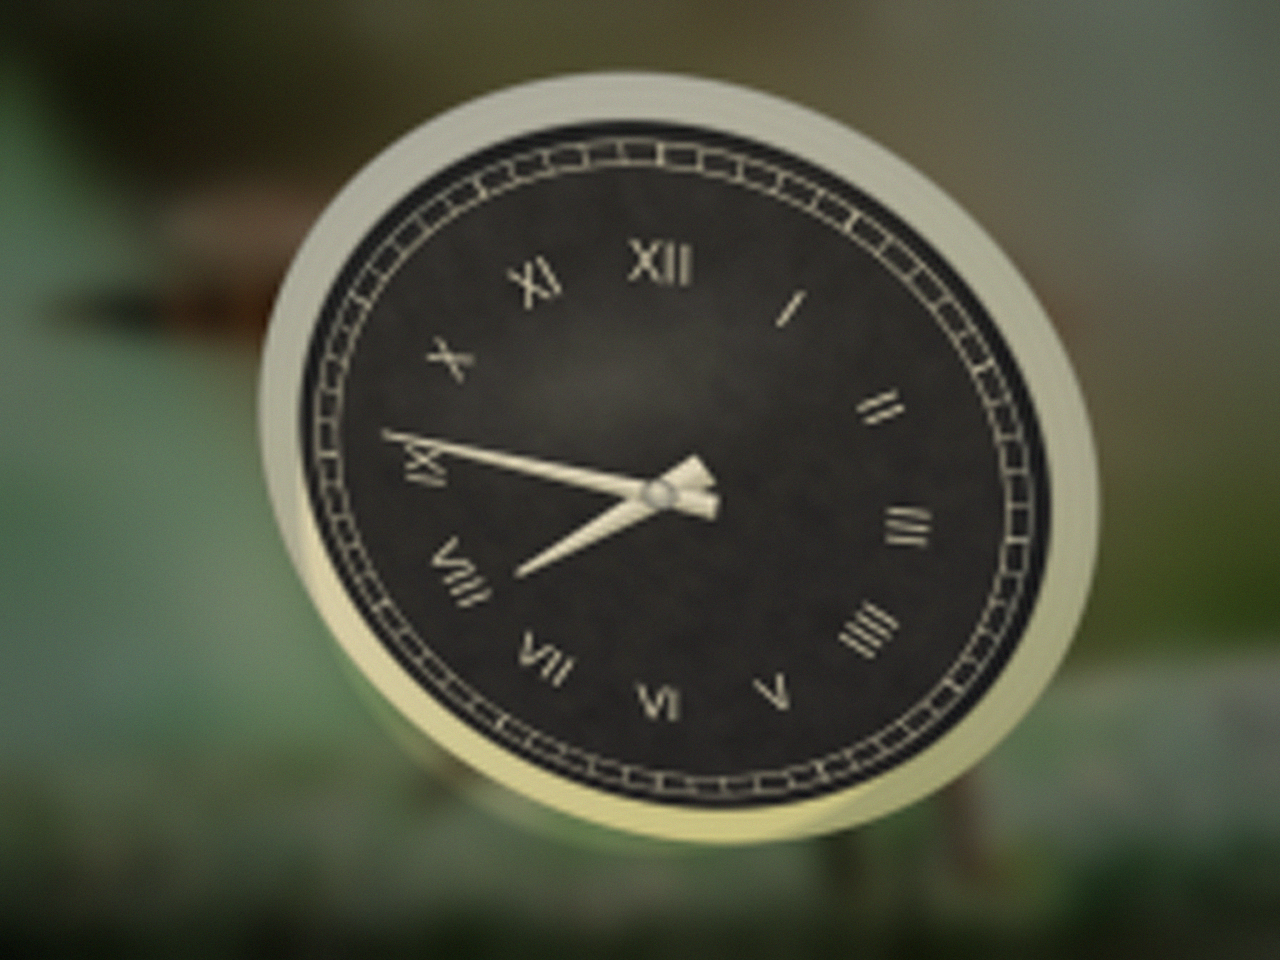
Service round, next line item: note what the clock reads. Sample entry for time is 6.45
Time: 7.46
